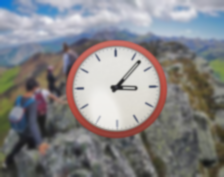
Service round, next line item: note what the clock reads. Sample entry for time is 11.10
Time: 3.07
